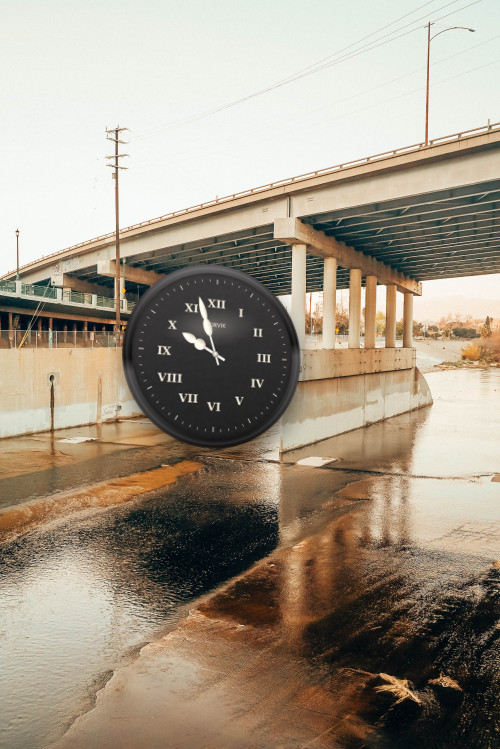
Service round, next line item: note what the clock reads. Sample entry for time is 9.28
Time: 9.57
